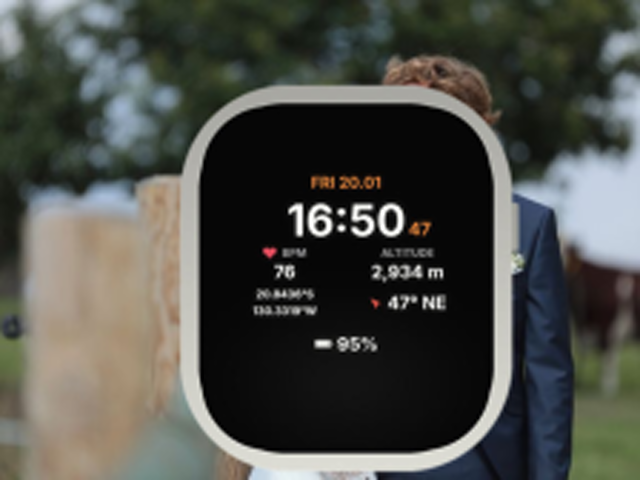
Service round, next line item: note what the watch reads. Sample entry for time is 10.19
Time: 16.50
